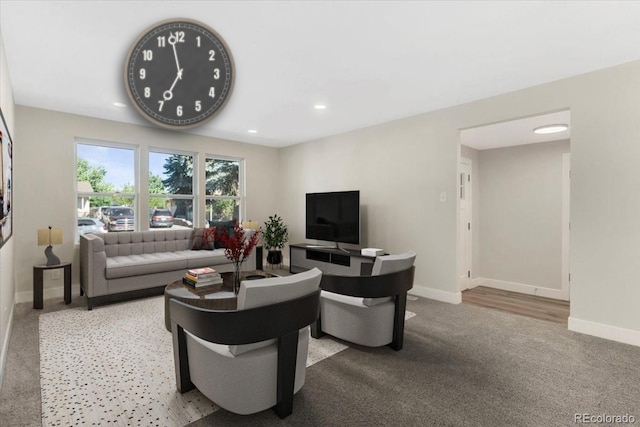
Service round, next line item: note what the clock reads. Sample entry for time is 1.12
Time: 6.58
